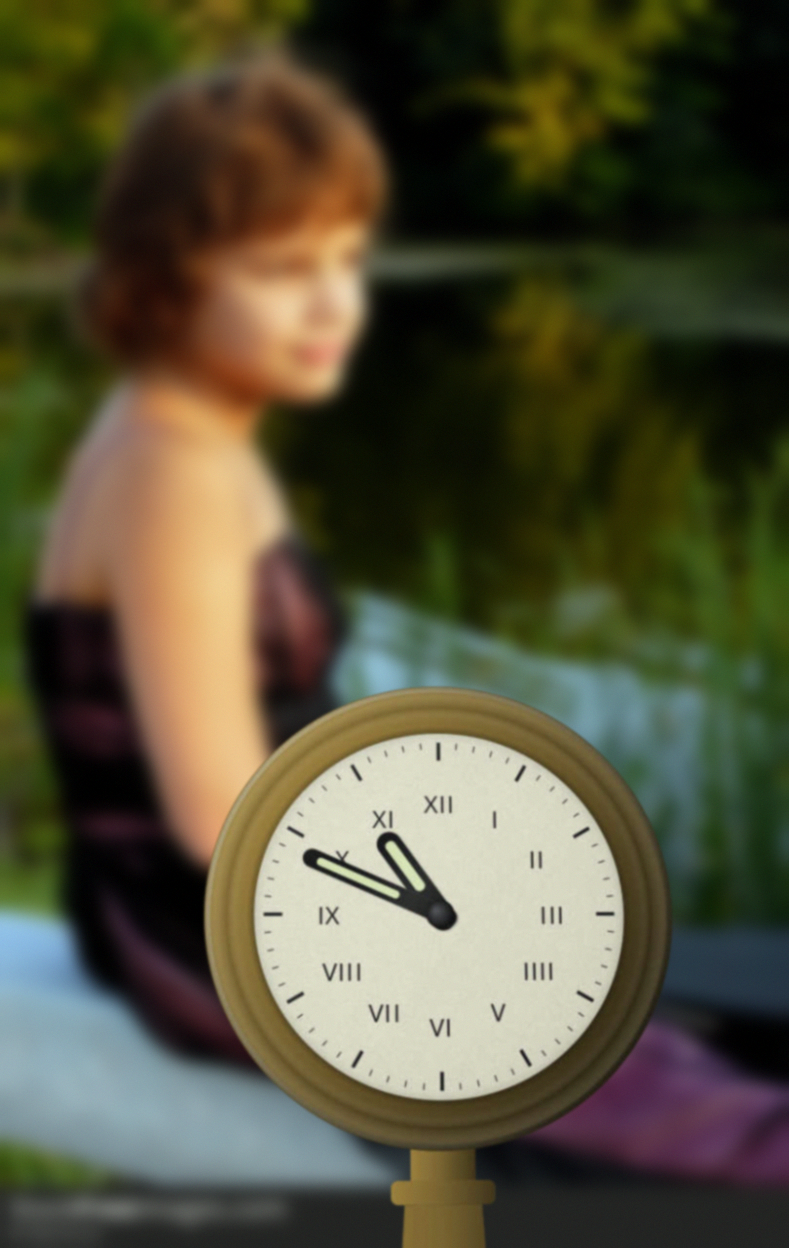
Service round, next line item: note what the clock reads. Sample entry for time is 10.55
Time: 10.49
